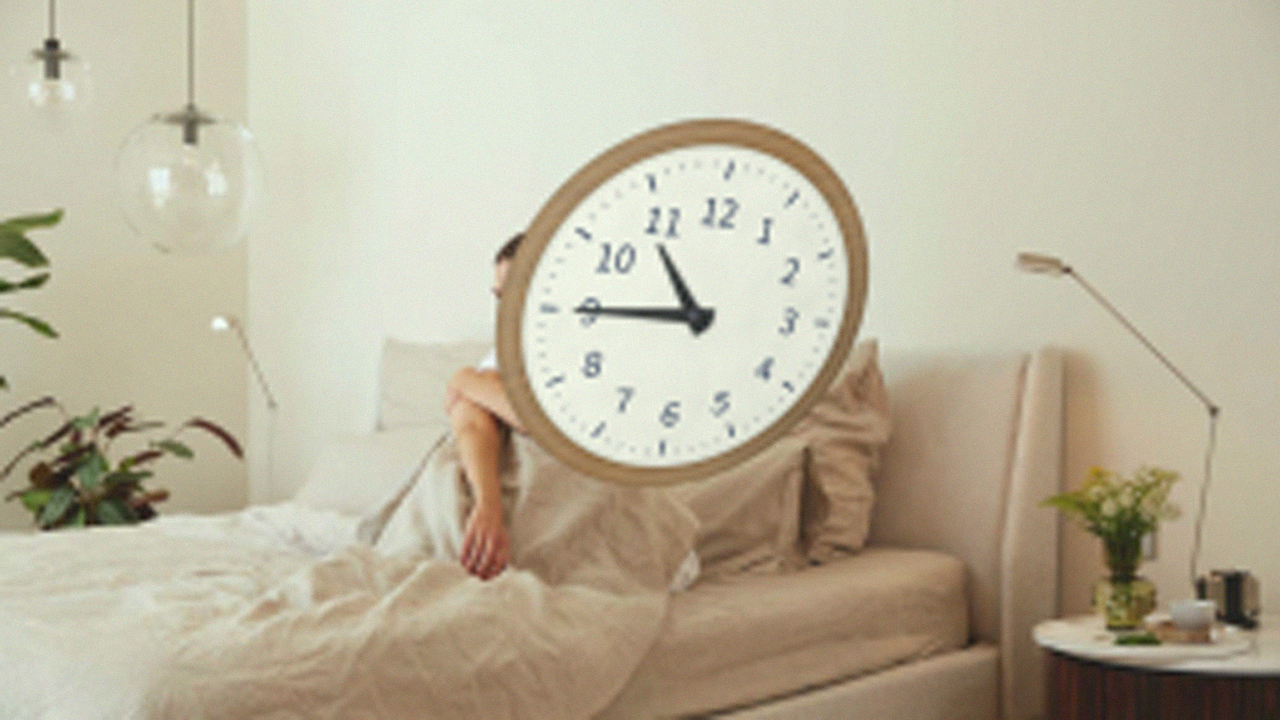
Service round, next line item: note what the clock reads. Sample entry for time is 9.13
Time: 10.45
